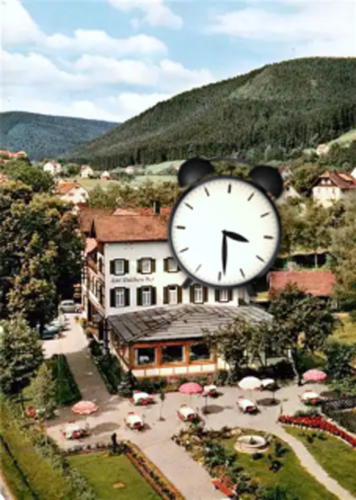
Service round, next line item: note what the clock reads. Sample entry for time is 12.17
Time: 3.29
